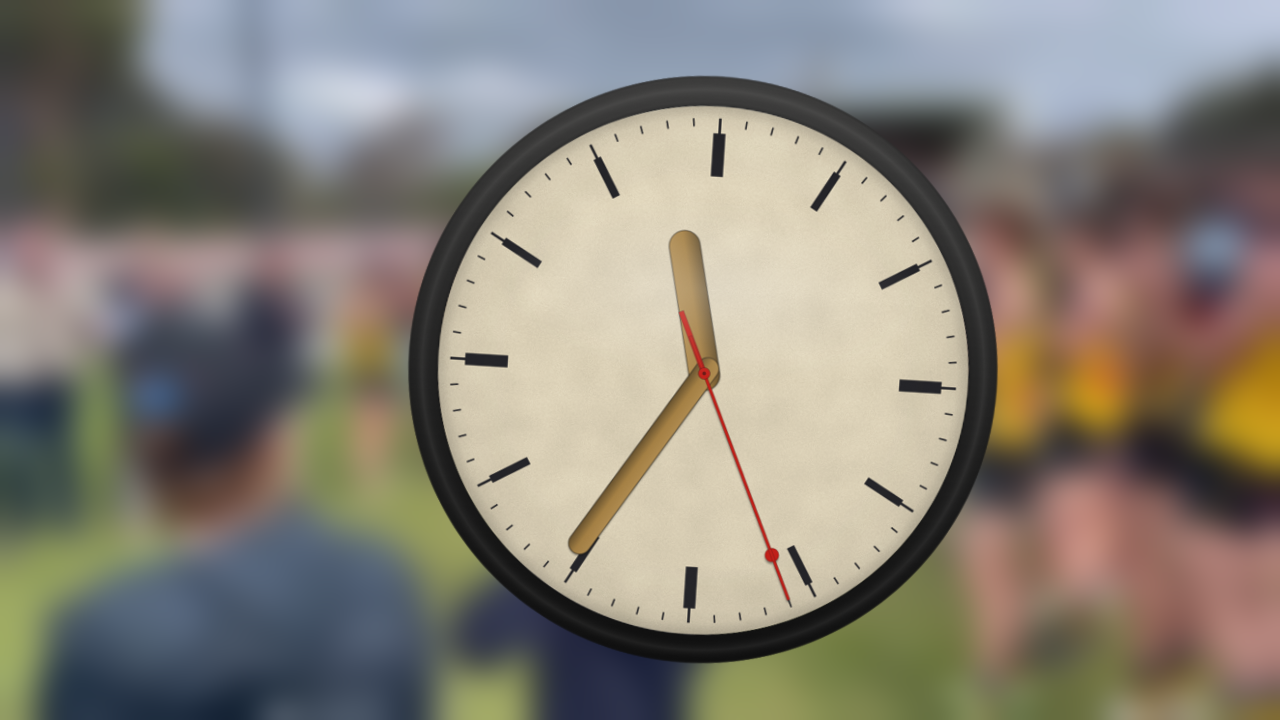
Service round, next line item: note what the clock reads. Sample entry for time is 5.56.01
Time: 11.35.26
